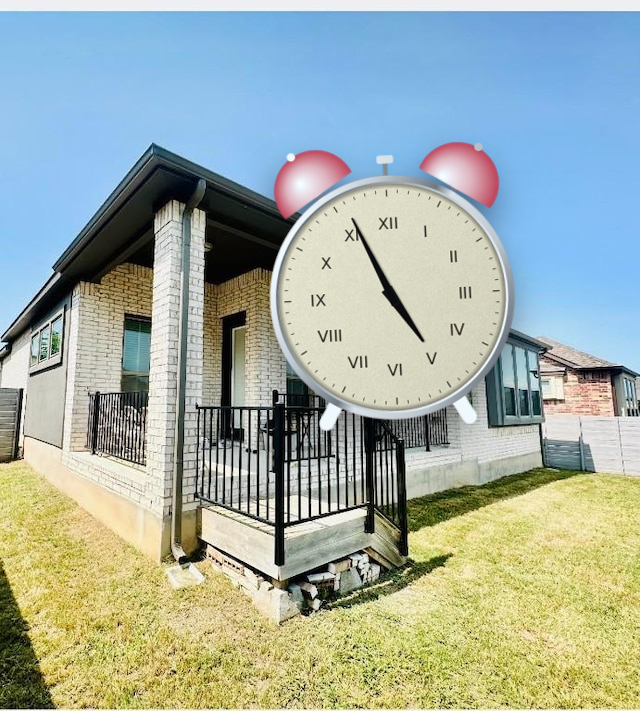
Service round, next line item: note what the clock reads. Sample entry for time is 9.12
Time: 4.56
